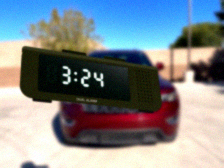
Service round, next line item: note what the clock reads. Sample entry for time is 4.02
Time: 3.24
